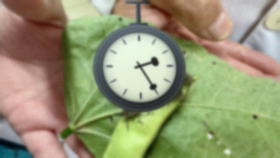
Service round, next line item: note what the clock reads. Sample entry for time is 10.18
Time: 2.25
